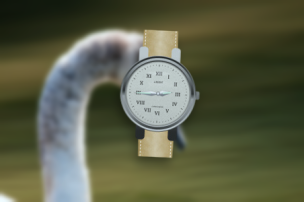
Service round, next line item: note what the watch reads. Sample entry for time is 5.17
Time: 2.45
